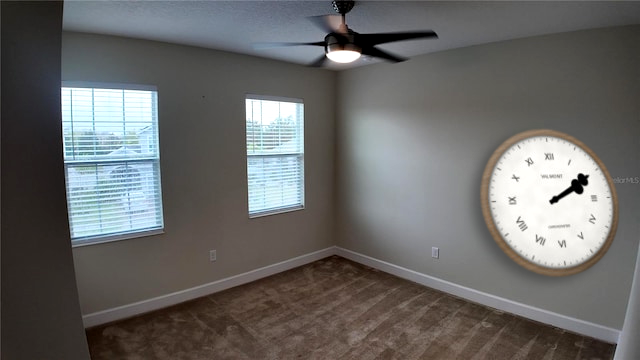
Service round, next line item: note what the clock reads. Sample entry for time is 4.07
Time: 2.10
